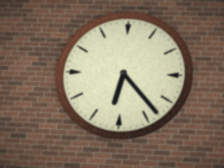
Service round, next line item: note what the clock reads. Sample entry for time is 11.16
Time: 6.23
